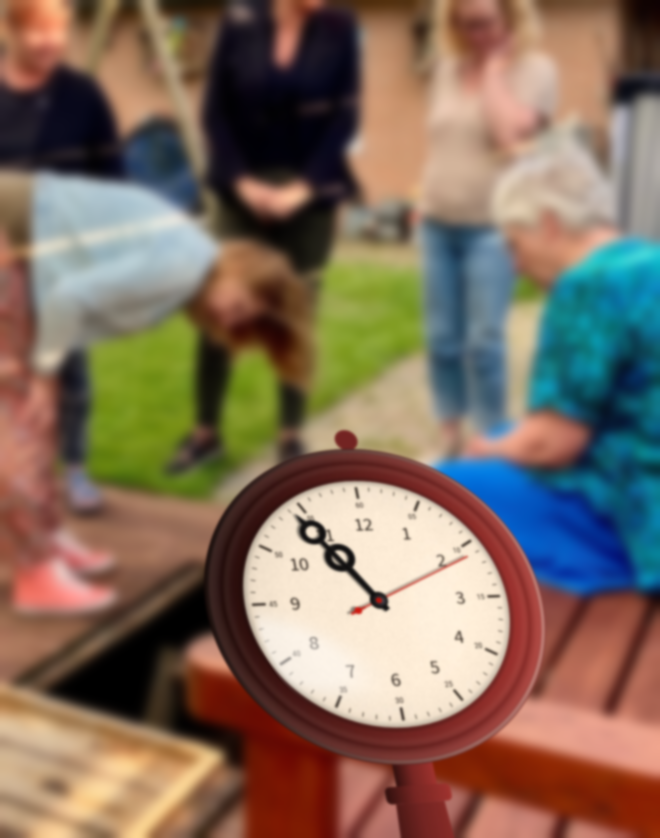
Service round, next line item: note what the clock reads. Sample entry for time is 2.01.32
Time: 10.54.11
